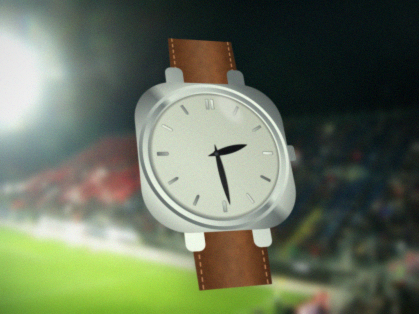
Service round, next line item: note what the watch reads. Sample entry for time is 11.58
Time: 2.29
